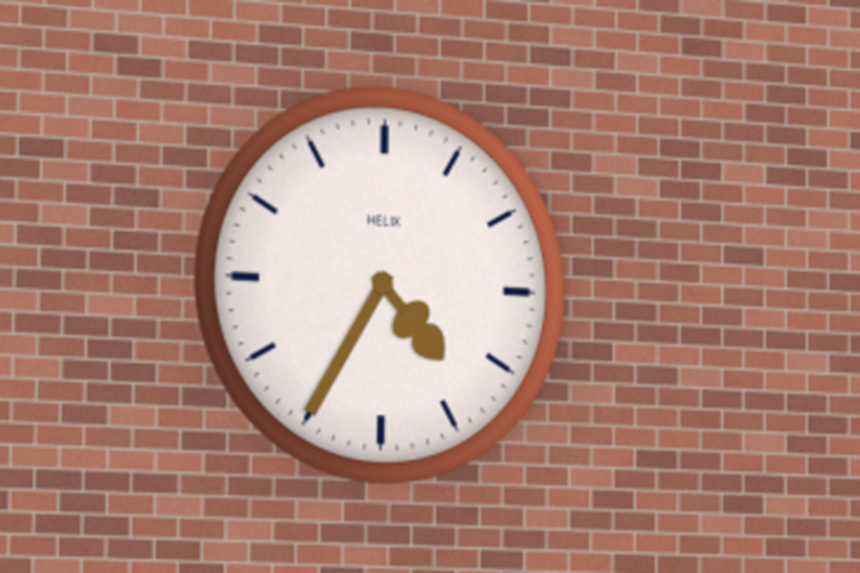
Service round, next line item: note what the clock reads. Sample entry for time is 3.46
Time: 4.35
